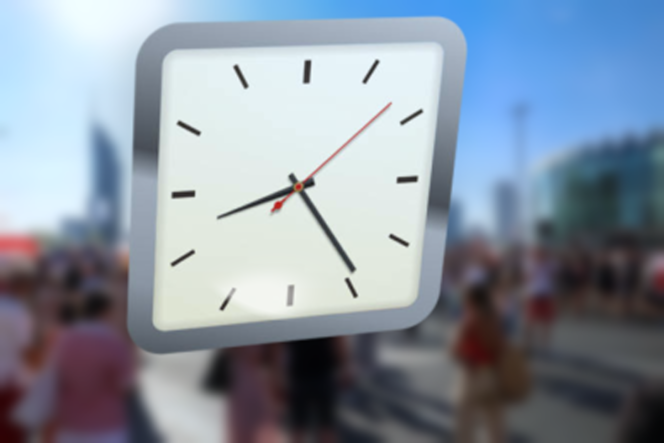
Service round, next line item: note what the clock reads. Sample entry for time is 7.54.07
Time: 8.24.08
